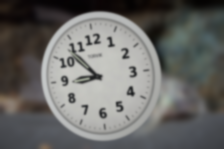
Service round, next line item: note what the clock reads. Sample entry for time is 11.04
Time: 8.53
